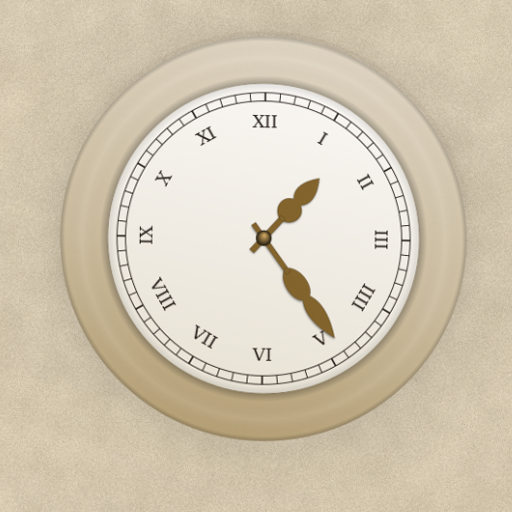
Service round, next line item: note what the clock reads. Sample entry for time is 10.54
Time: 1.24
